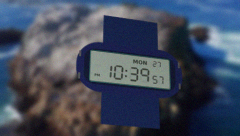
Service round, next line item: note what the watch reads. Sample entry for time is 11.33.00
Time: 10.39.57
